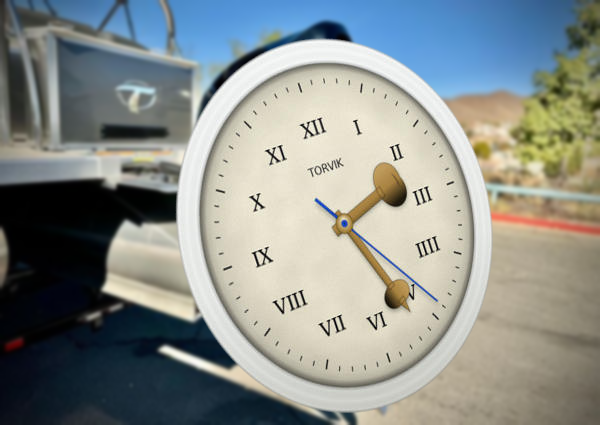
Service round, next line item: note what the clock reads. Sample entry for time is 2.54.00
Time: 2.26.24
